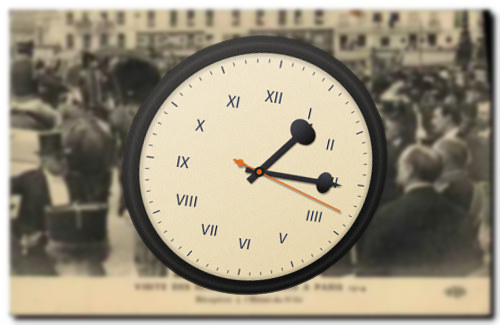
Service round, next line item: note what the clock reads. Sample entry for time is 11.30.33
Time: 1.15.18
